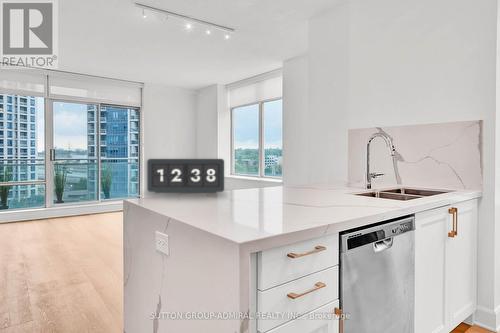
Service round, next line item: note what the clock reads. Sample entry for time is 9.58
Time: 12.38
